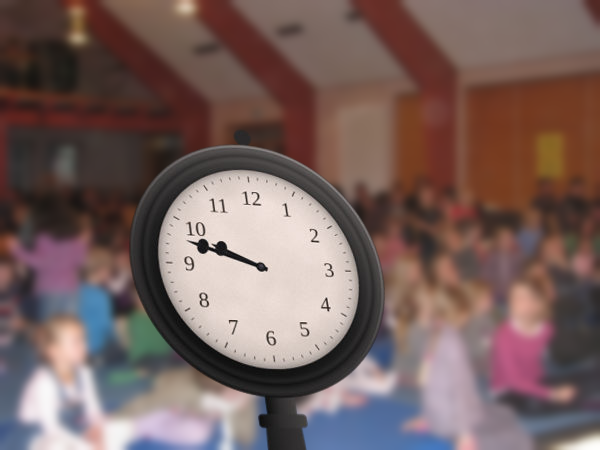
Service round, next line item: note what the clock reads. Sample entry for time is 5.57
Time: 9.48
